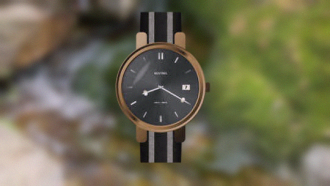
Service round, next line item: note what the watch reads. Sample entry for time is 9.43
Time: 8.20
